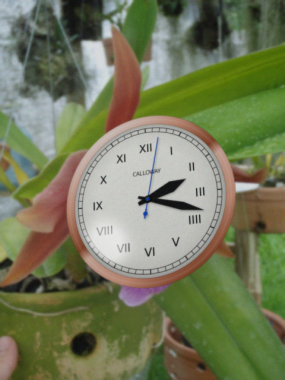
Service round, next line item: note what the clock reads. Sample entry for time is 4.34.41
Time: 2.18.02
